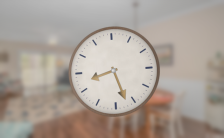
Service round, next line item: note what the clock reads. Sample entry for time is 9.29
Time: 8.27
